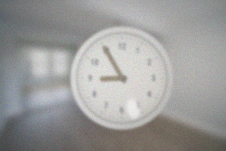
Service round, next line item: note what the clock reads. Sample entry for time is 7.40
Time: 8.55
